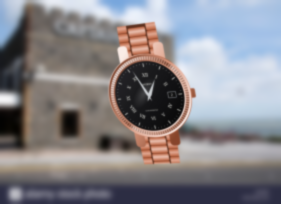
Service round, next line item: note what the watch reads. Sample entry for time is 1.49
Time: 12.56
